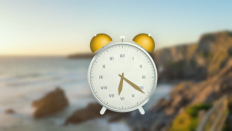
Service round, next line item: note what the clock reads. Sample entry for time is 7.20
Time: 6.21
